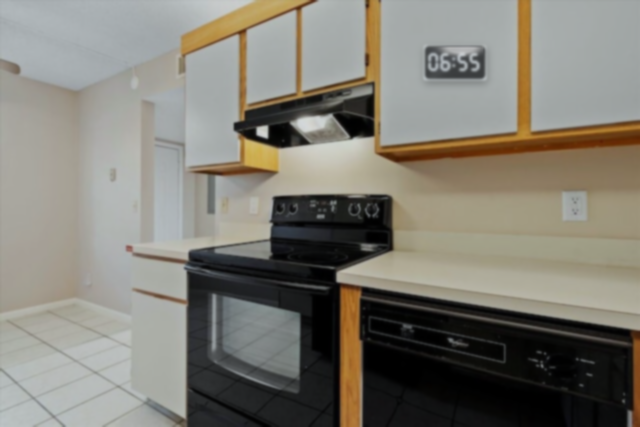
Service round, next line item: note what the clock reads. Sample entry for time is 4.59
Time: 6.55
